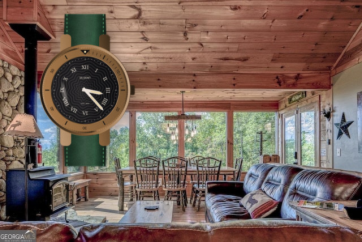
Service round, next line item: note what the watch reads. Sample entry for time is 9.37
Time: 3.23
